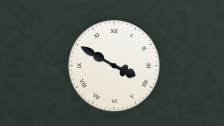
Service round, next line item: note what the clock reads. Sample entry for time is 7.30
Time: 3.50
